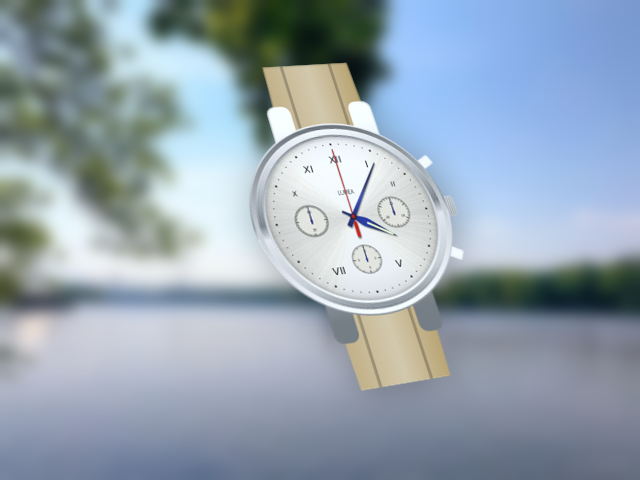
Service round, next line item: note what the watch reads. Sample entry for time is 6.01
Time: 4.06
